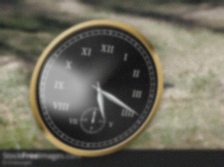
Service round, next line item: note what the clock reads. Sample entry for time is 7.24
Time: 5.19
